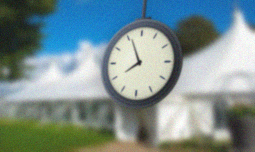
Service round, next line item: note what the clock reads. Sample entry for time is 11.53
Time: 7.56
